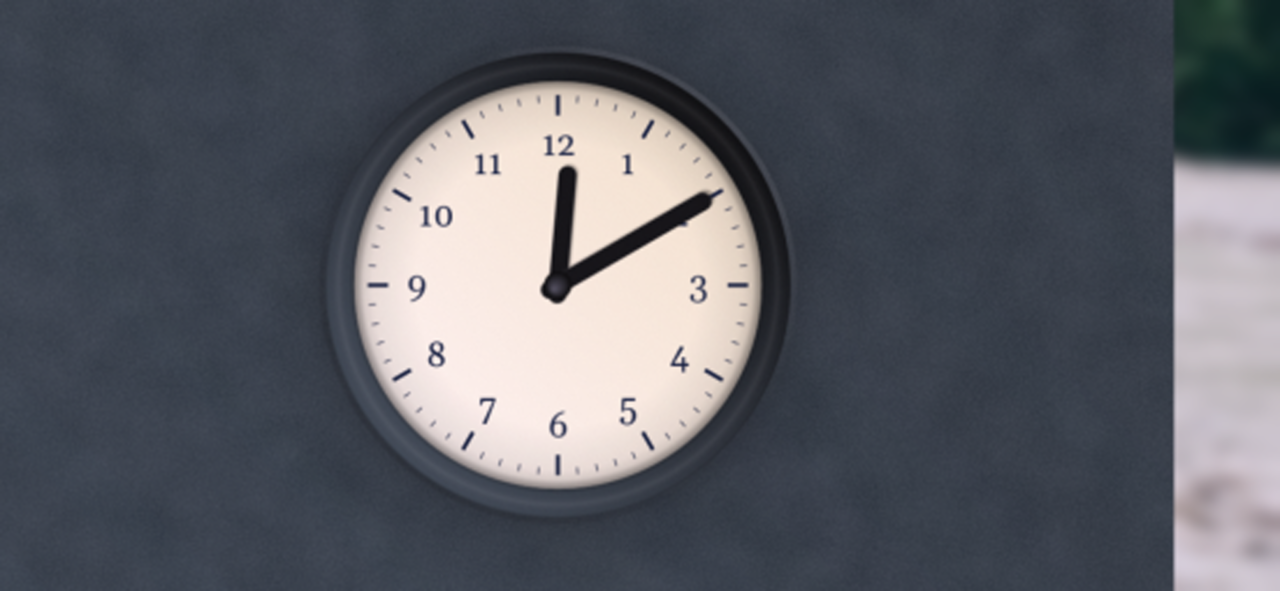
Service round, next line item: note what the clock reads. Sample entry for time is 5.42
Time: 12.10
